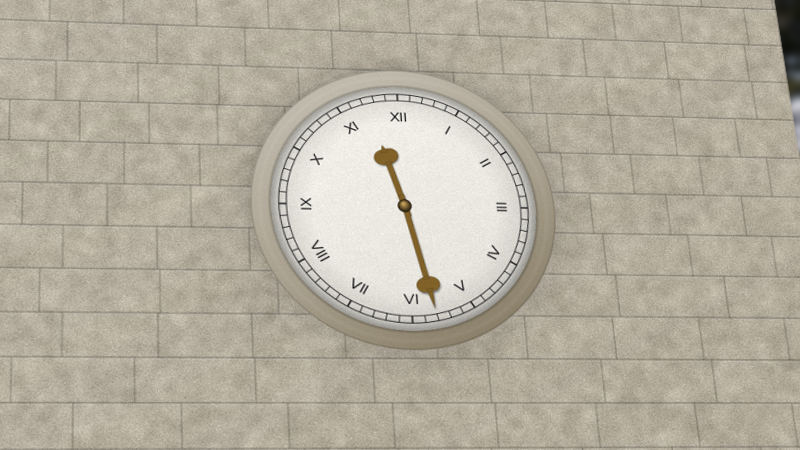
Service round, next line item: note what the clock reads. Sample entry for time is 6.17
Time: 11.28
